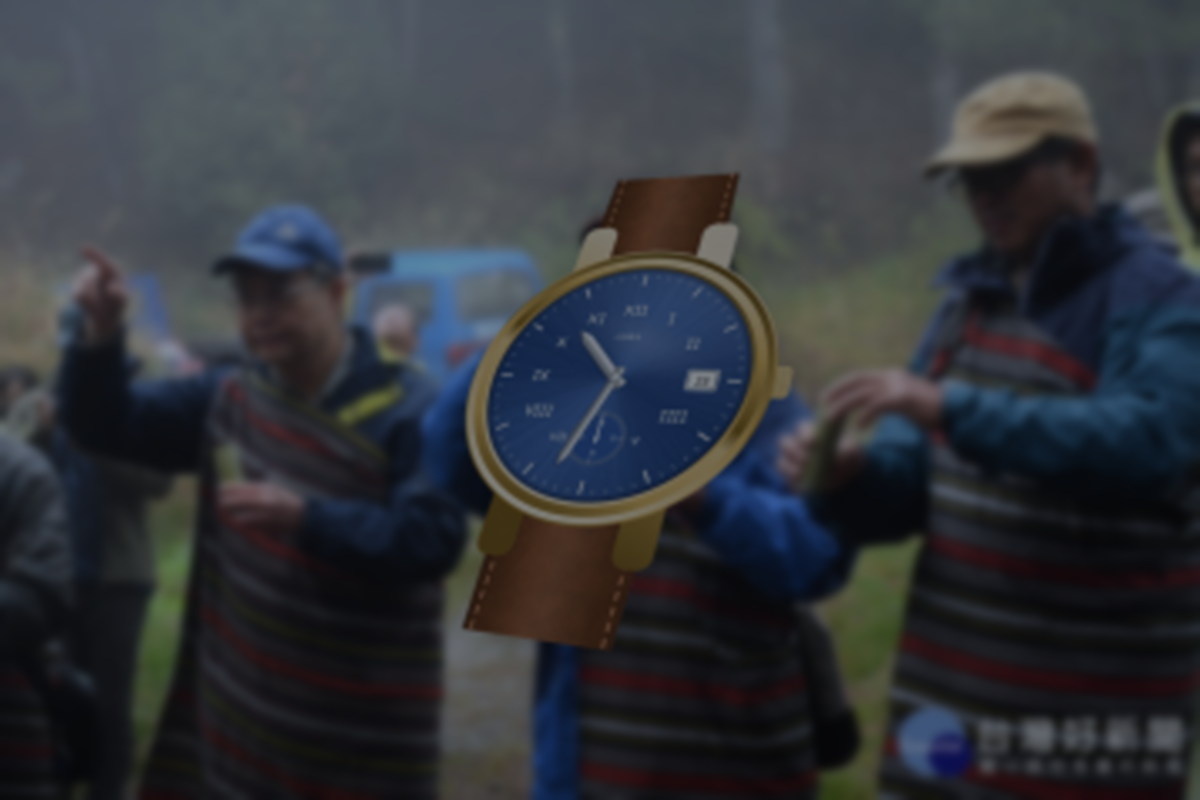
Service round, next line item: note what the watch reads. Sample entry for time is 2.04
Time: 10.33
